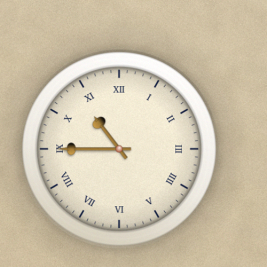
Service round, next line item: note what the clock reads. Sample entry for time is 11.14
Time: 10.45
